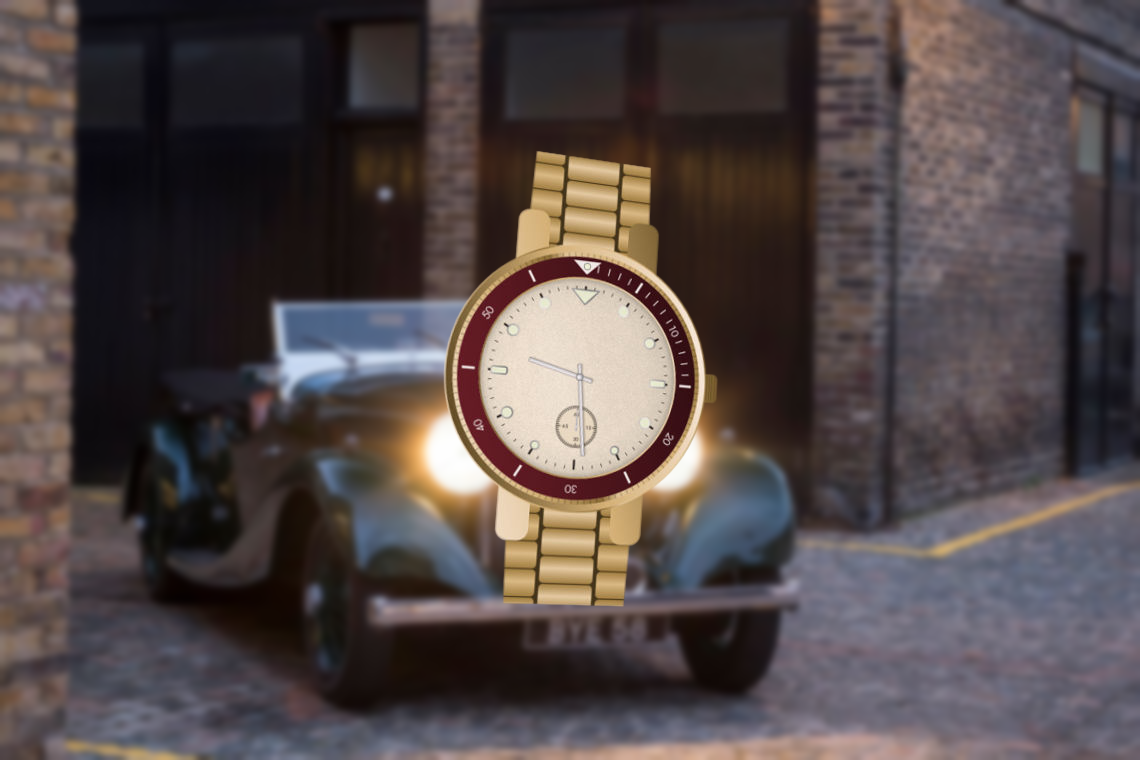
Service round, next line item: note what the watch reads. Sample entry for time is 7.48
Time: 9.29
